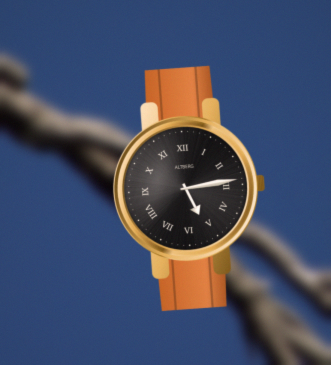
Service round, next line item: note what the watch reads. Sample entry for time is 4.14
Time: 5.14
